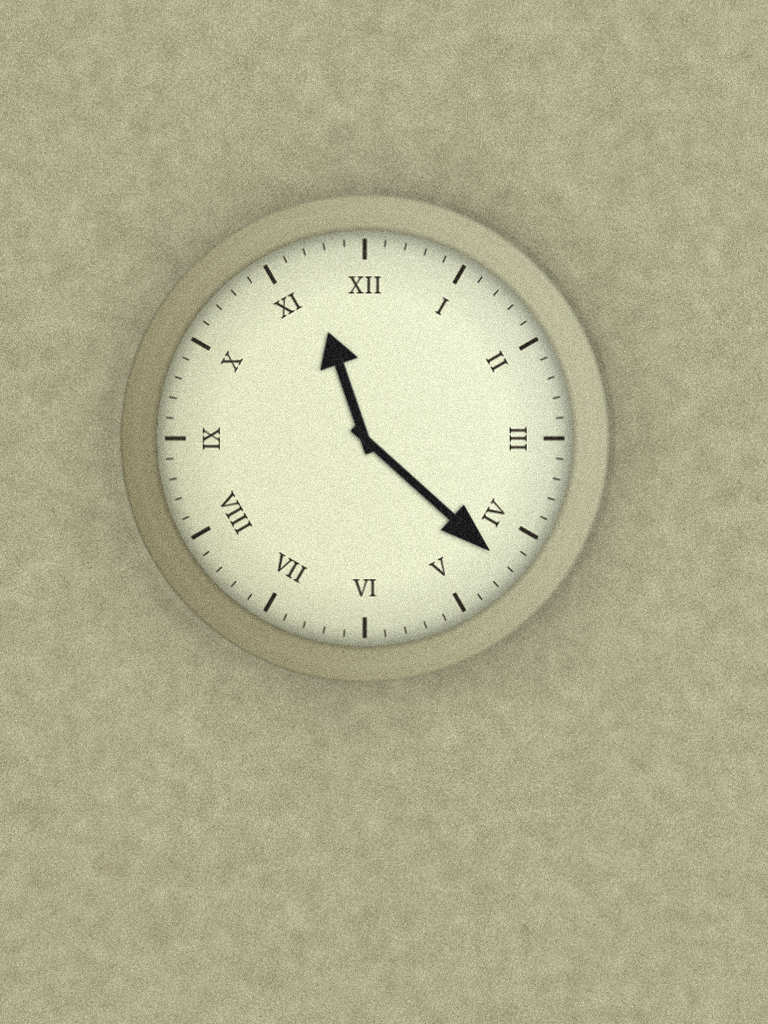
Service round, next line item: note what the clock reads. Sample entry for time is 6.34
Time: 11.22
